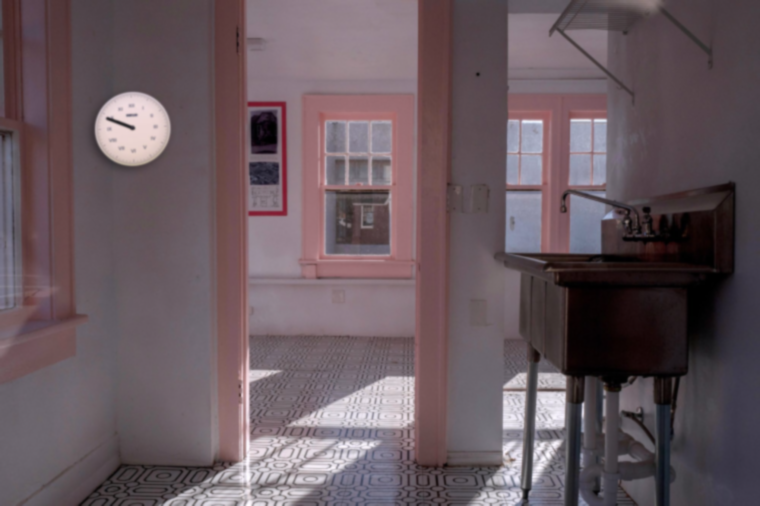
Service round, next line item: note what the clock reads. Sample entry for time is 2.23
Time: 9.49
